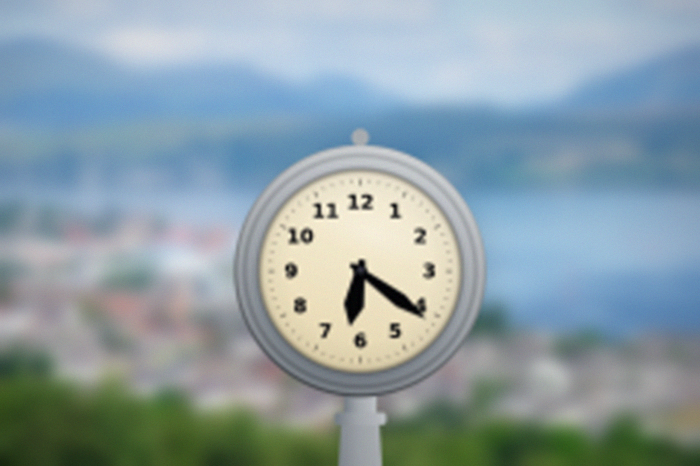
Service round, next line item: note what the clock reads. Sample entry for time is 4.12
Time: 6.21
